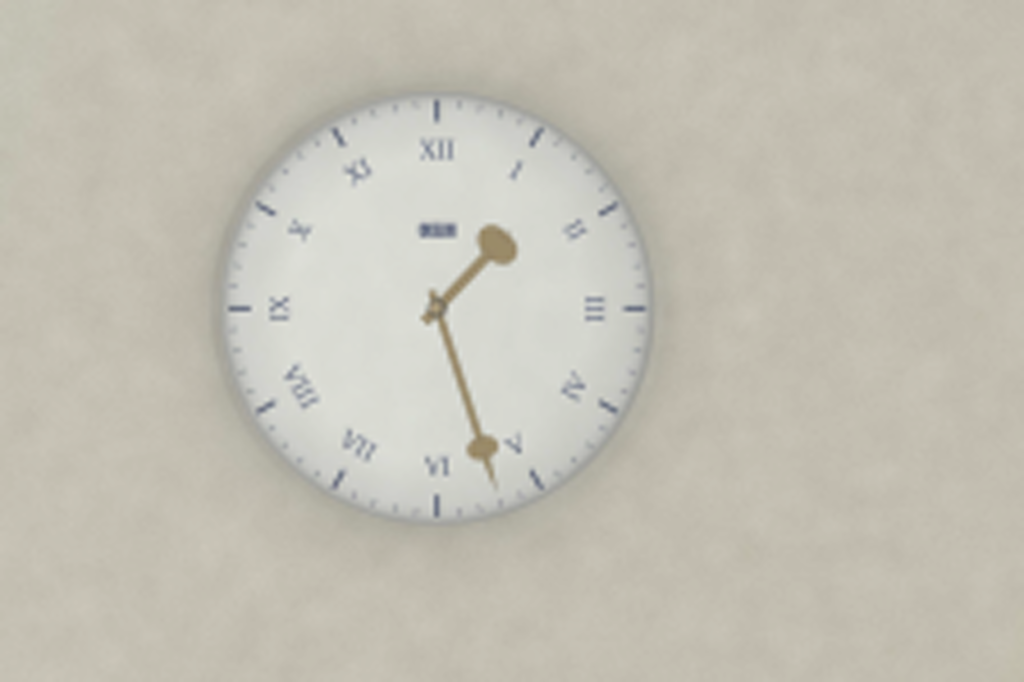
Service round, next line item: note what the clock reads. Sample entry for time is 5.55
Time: 1.27
